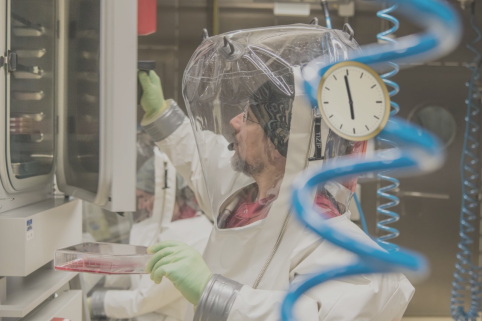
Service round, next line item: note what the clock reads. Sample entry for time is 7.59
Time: 5.59
